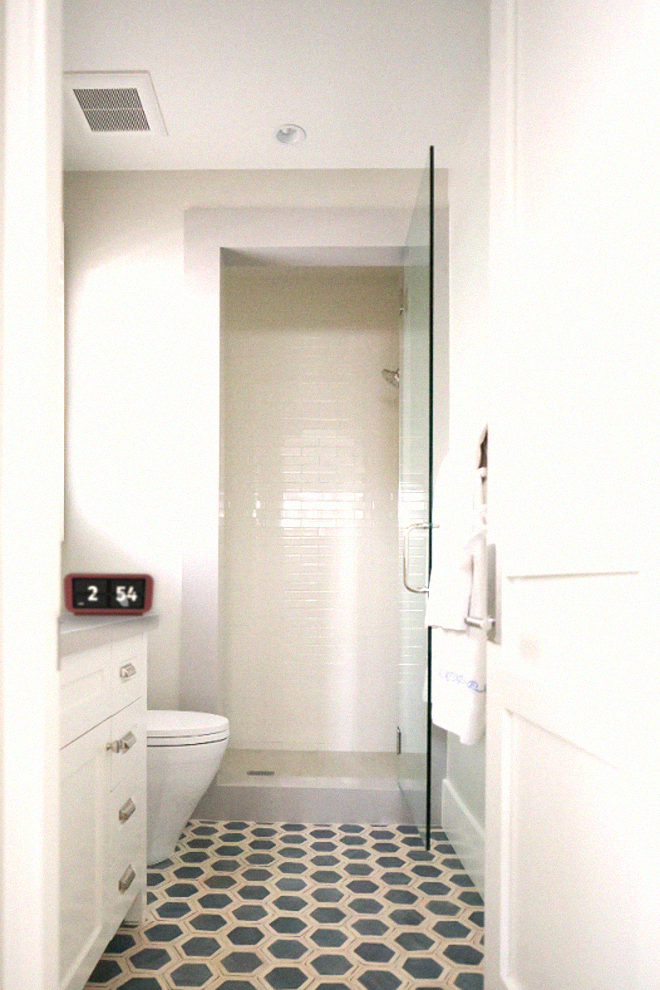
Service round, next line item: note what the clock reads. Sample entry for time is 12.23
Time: 2.54
